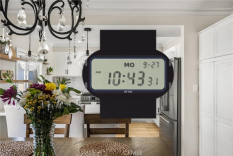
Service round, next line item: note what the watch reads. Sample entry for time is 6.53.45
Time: 10.43.31
